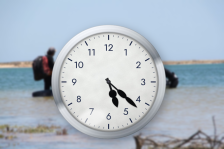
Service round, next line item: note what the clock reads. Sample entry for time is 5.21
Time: 5.22
